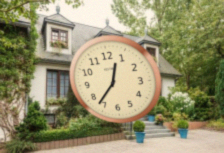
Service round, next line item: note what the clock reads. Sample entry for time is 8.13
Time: 12.37
